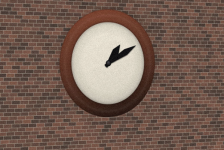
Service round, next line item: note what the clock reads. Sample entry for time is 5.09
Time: 1.10
